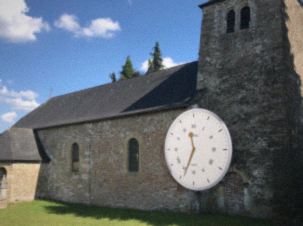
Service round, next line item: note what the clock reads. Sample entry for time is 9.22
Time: 11.34
